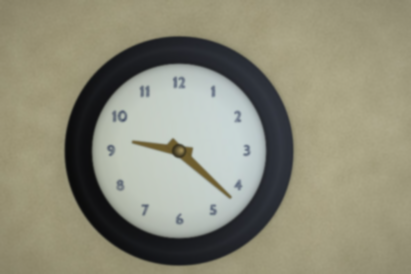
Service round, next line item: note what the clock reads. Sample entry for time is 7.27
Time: 9.22
